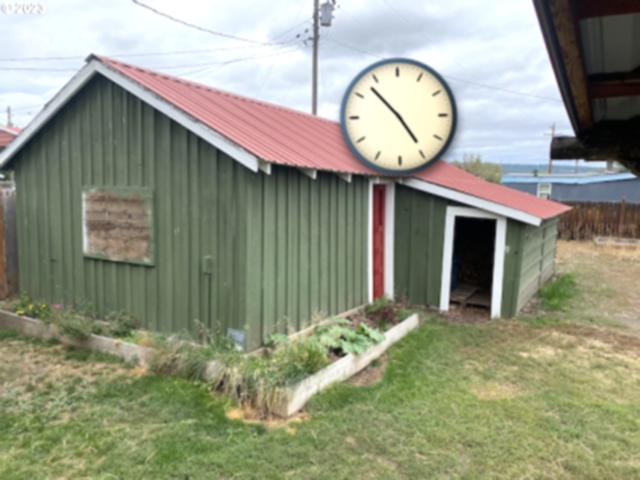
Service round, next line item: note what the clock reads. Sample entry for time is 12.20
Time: 4.53
